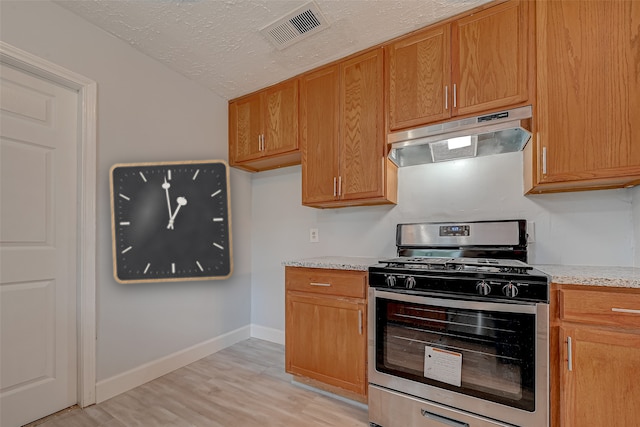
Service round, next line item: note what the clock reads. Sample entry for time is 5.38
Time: 12.59
